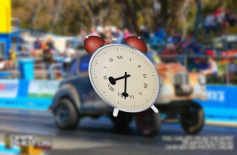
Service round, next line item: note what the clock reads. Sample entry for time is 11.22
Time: 8.33
